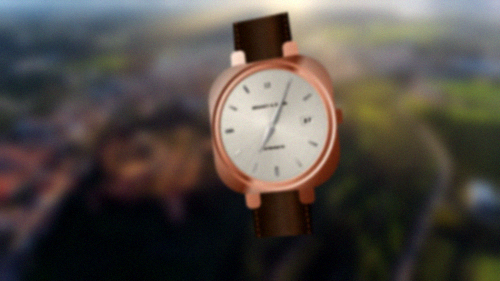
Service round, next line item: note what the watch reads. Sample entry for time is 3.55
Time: 7.05
